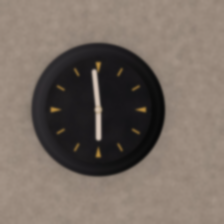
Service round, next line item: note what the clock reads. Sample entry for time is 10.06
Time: 5.59
